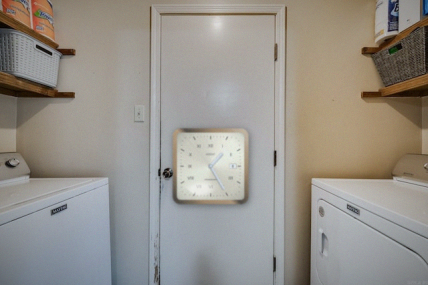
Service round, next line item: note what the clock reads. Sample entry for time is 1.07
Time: 1.25
